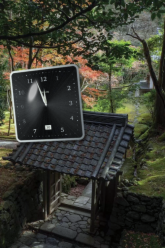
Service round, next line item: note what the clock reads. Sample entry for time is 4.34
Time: 11.57
